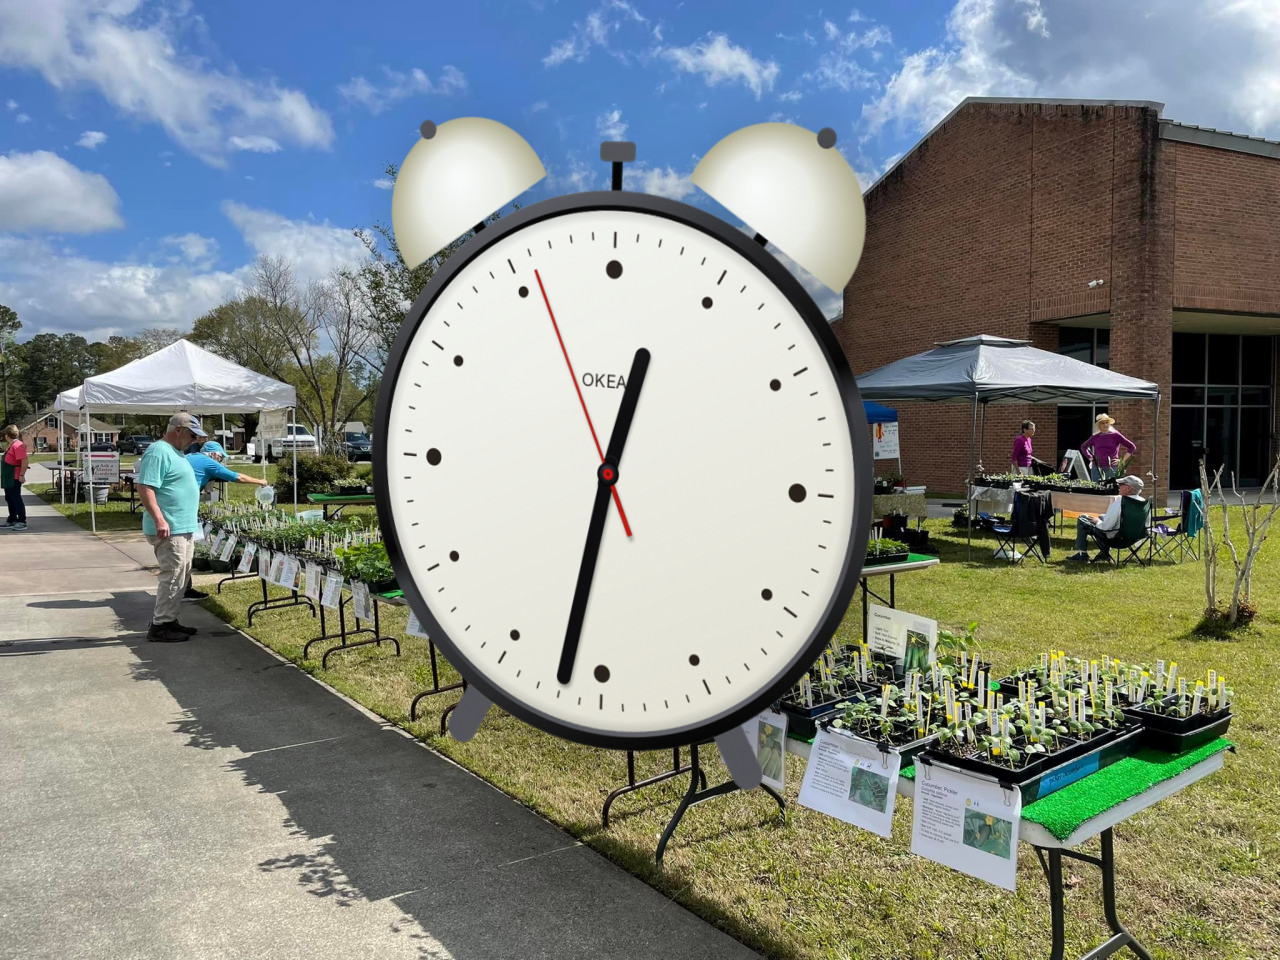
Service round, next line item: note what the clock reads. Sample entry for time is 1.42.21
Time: 12.31.56
